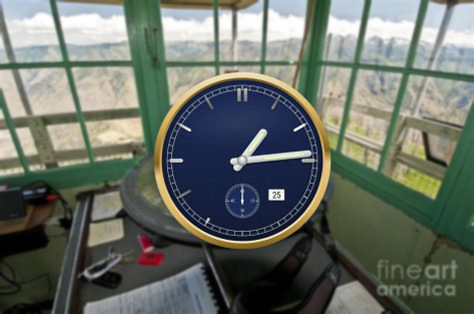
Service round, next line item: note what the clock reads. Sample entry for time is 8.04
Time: 1.14
